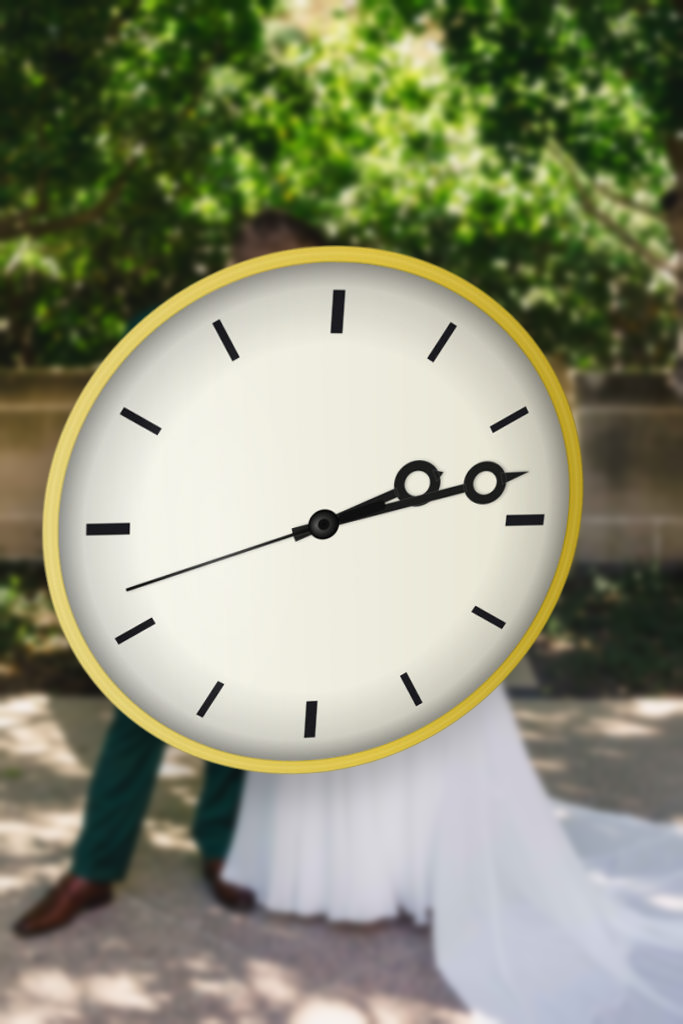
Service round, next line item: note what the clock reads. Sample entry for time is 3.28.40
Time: 2.12.42
